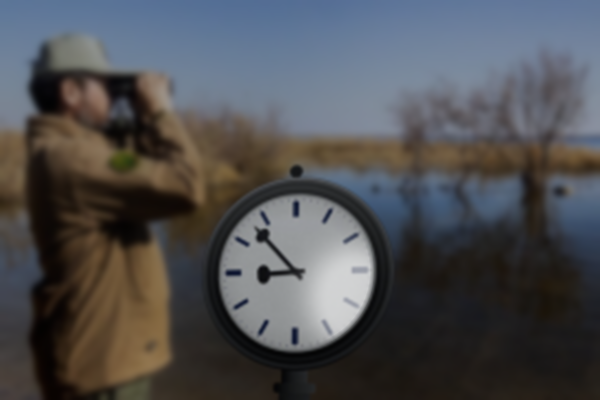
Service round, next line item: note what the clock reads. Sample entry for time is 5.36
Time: 8.53
